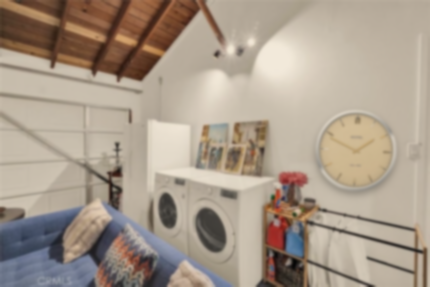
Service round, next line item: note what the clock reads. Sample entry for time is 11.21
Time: 1.49
